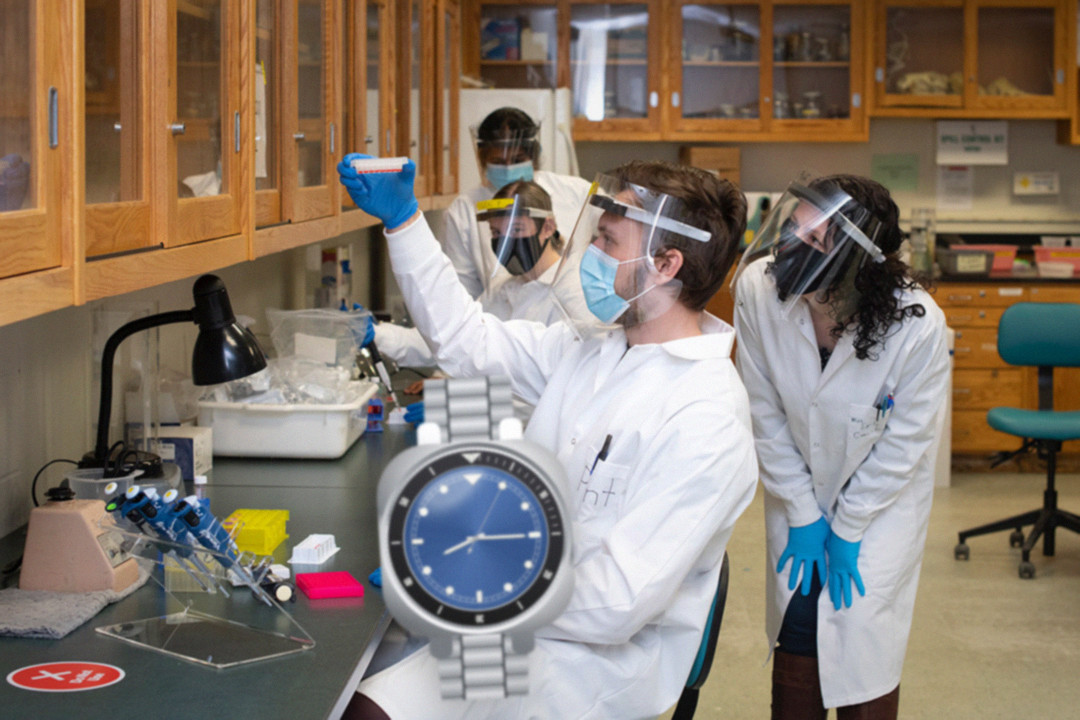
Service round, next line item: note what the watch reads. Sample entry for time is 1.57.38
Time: 8.15.05
